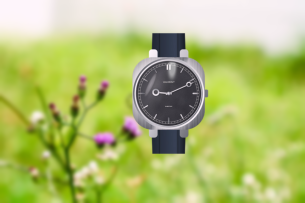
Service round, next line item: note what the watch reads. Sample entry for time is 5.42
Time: 9.11
